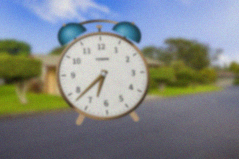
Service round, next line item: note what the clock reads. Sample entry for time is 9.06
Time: 6.38
